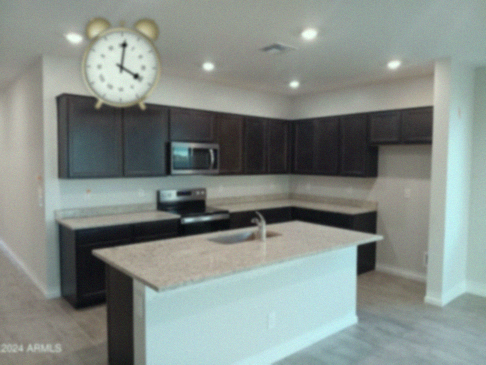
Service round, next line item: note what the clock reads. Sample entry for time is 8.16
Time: 4.01
